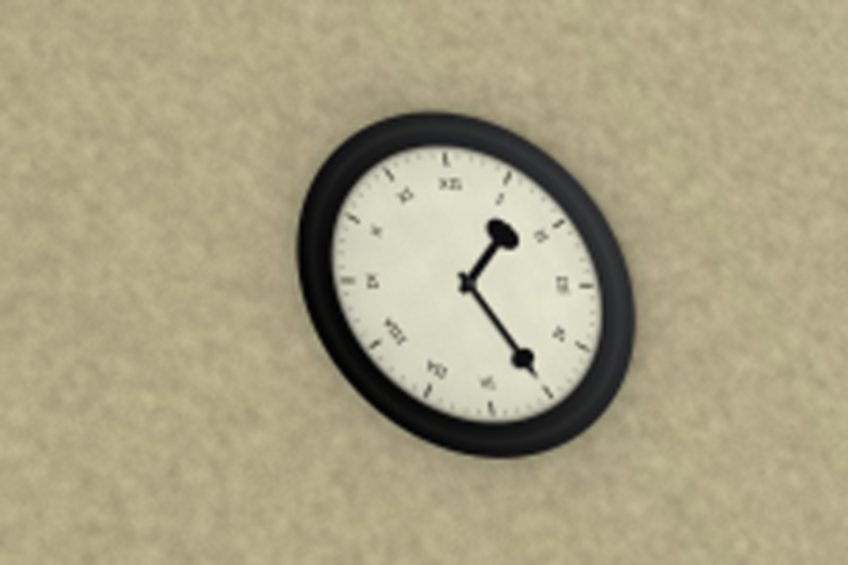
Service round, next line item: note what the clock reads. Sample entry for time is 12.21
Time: 1.25
